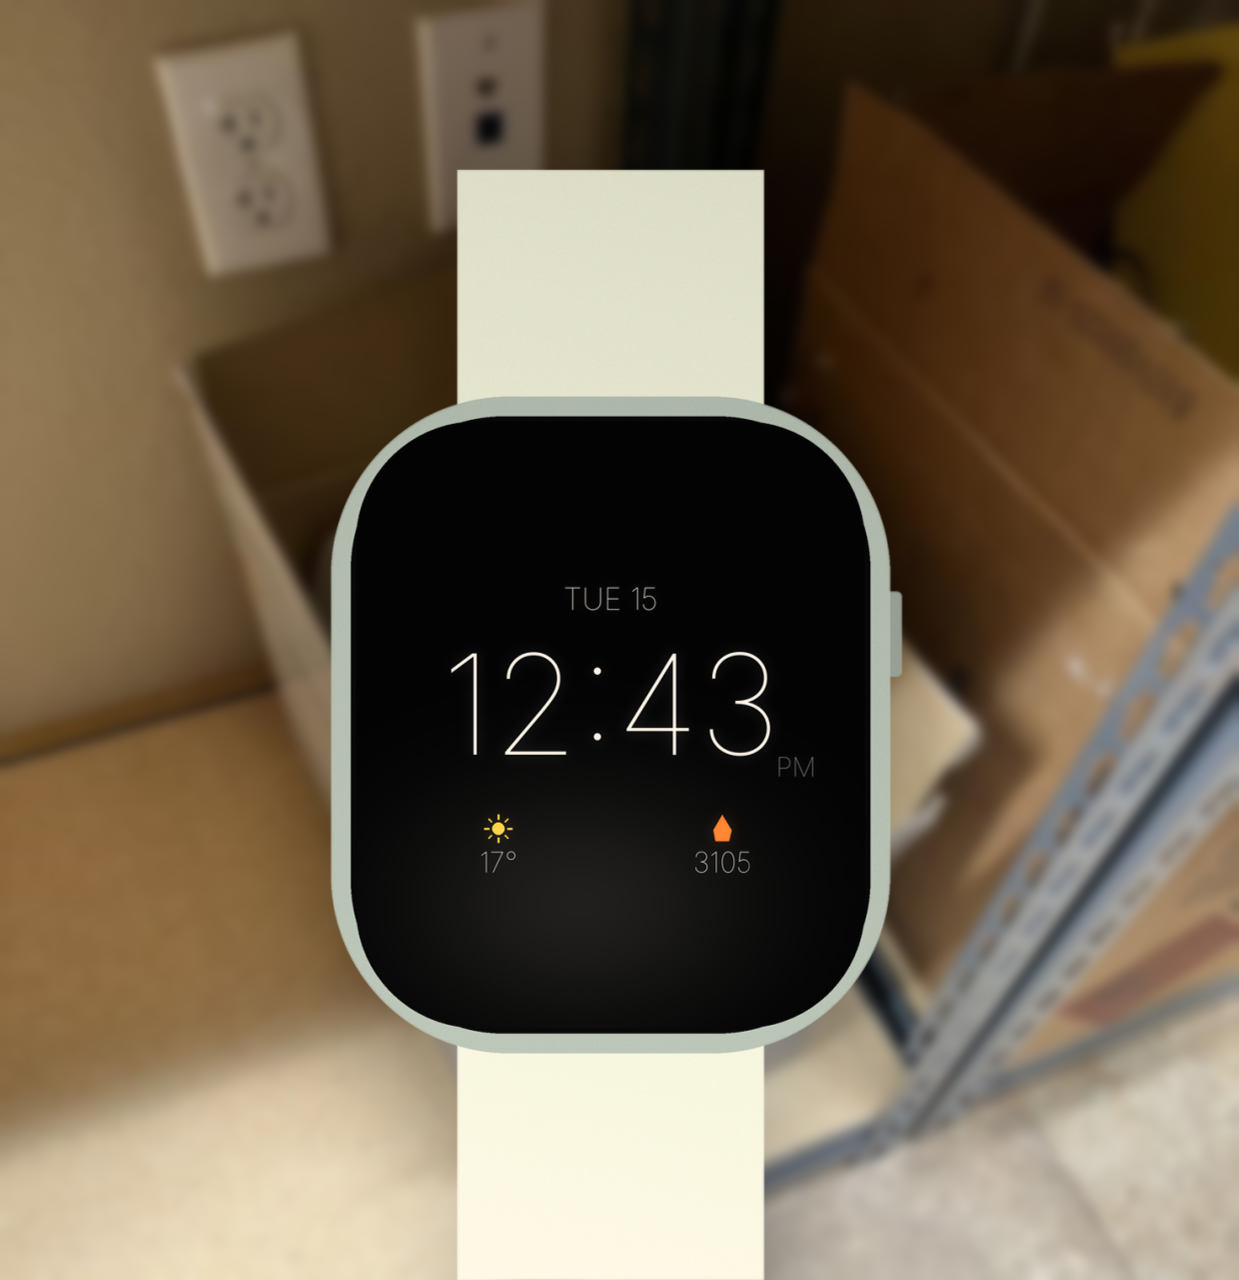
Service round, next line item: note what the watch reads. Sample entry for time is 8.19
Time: 12.43
